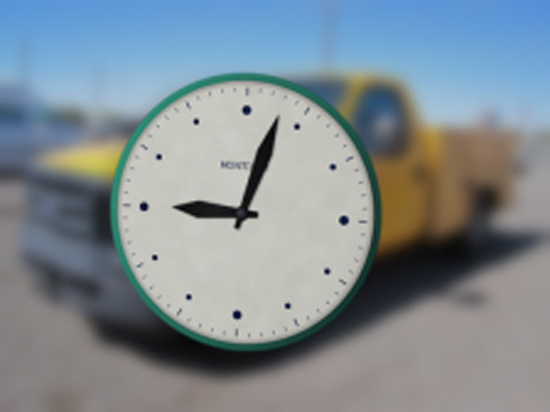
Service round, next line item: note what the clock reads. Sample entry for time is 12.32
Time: 9.03
